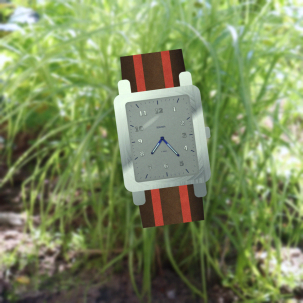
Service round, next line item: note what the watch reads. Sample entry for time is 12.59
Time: 7.24
